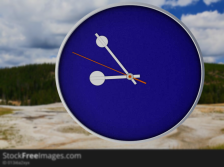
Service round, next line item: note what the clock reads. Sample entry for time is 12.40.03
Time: 8.53.49
